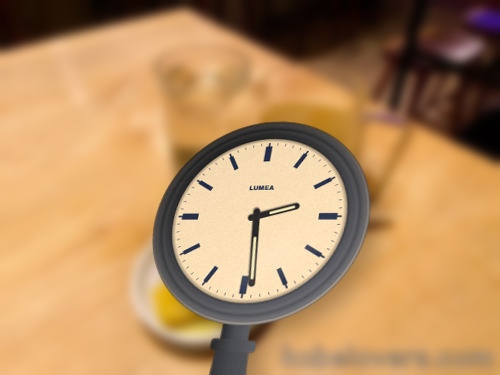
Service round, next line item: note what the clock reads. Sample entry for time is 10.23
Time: 2.29
